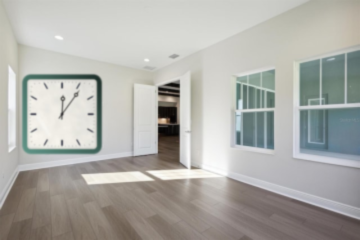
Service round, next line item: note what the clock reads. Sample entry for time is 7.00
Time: 12.06
